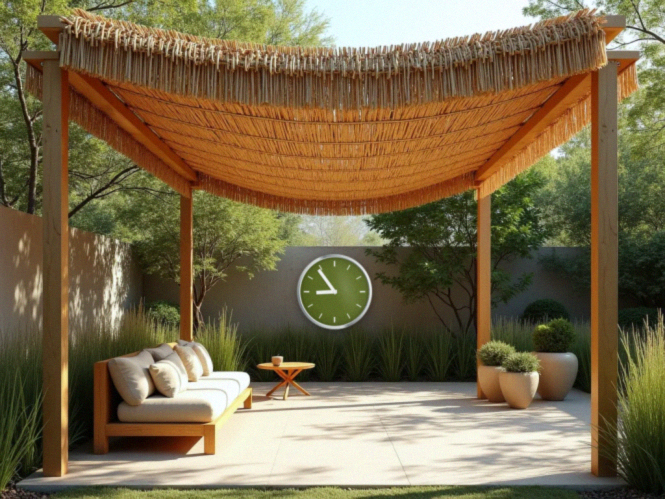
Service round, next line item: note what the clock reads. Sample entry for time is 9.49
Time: 8.54
